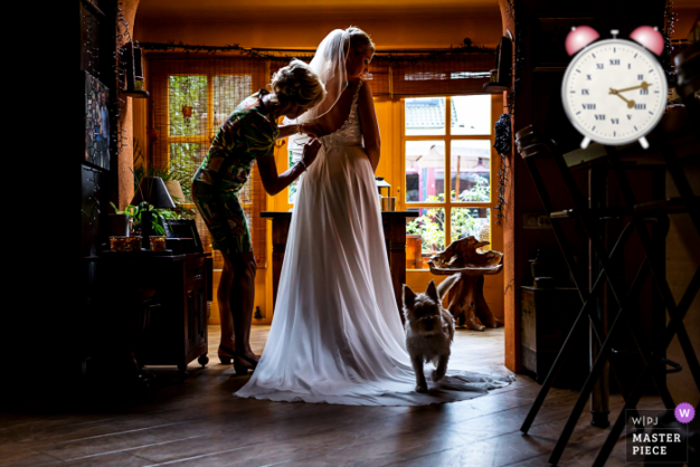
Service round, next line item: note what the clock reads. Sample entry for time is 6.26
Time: 4.13
